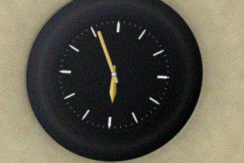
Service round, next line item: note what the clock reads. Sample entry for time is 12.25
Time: 5.56
